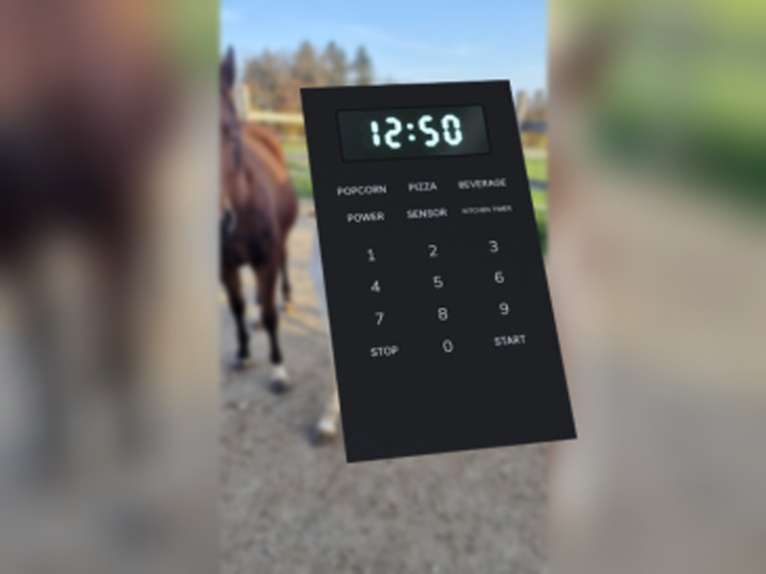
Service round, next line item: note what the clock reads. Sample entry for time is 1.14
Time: 12.50
